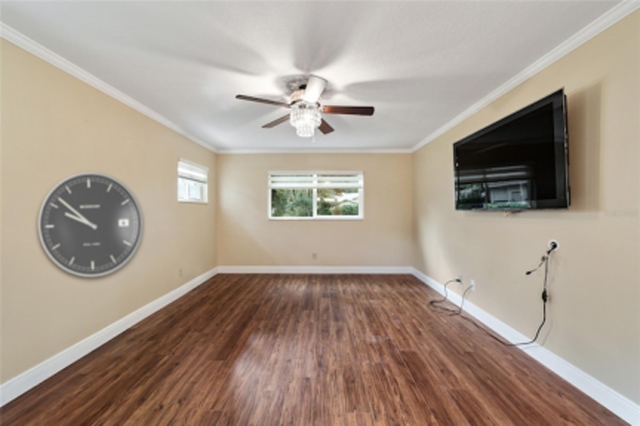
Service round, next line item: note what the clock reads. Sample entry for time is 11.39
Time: 9.52
